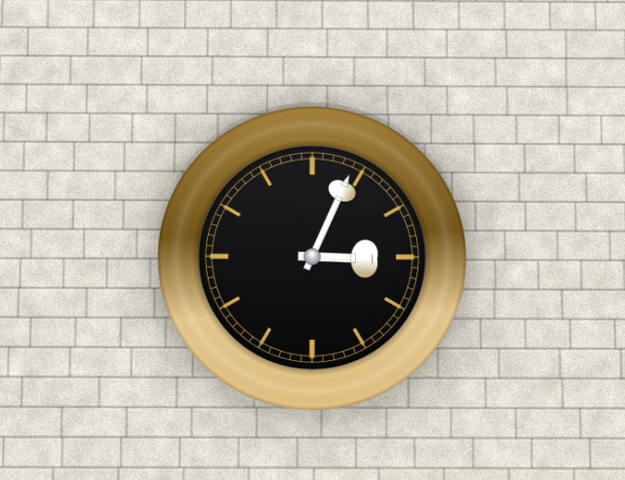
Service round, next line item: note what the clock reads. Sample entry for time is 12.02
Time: 3.04
